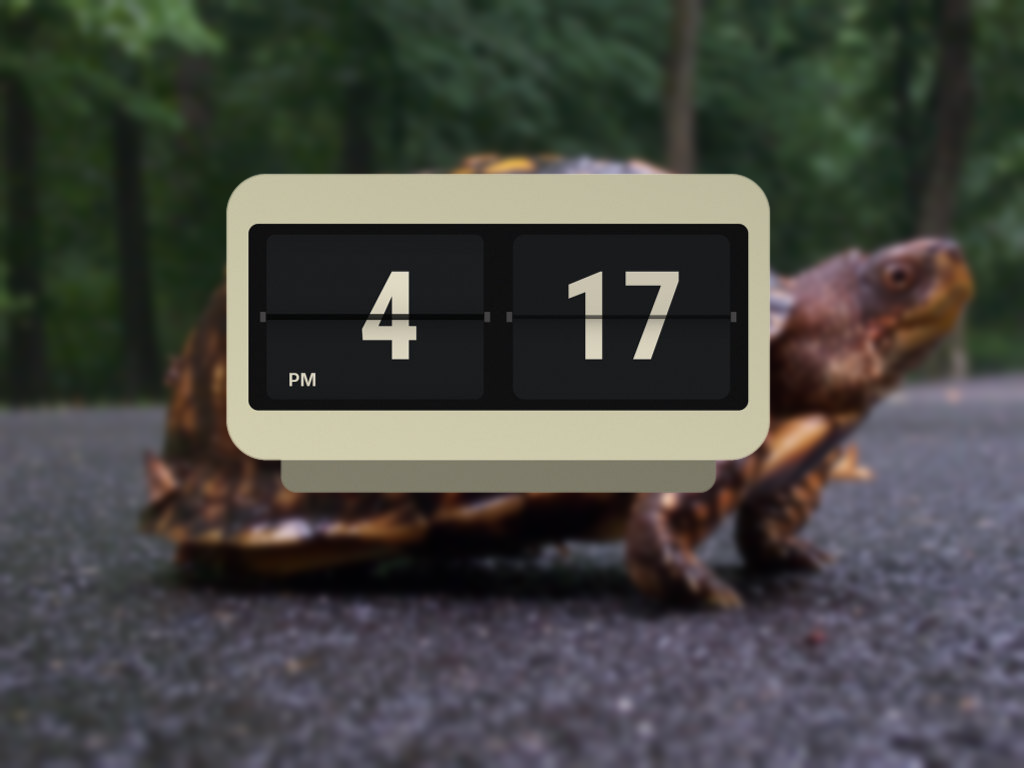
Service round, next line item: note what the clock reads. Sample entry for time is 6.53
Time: 4.17
